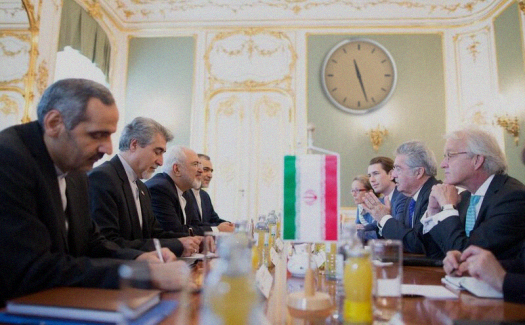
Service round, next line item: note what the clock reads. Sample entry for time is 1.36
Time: 11.27
